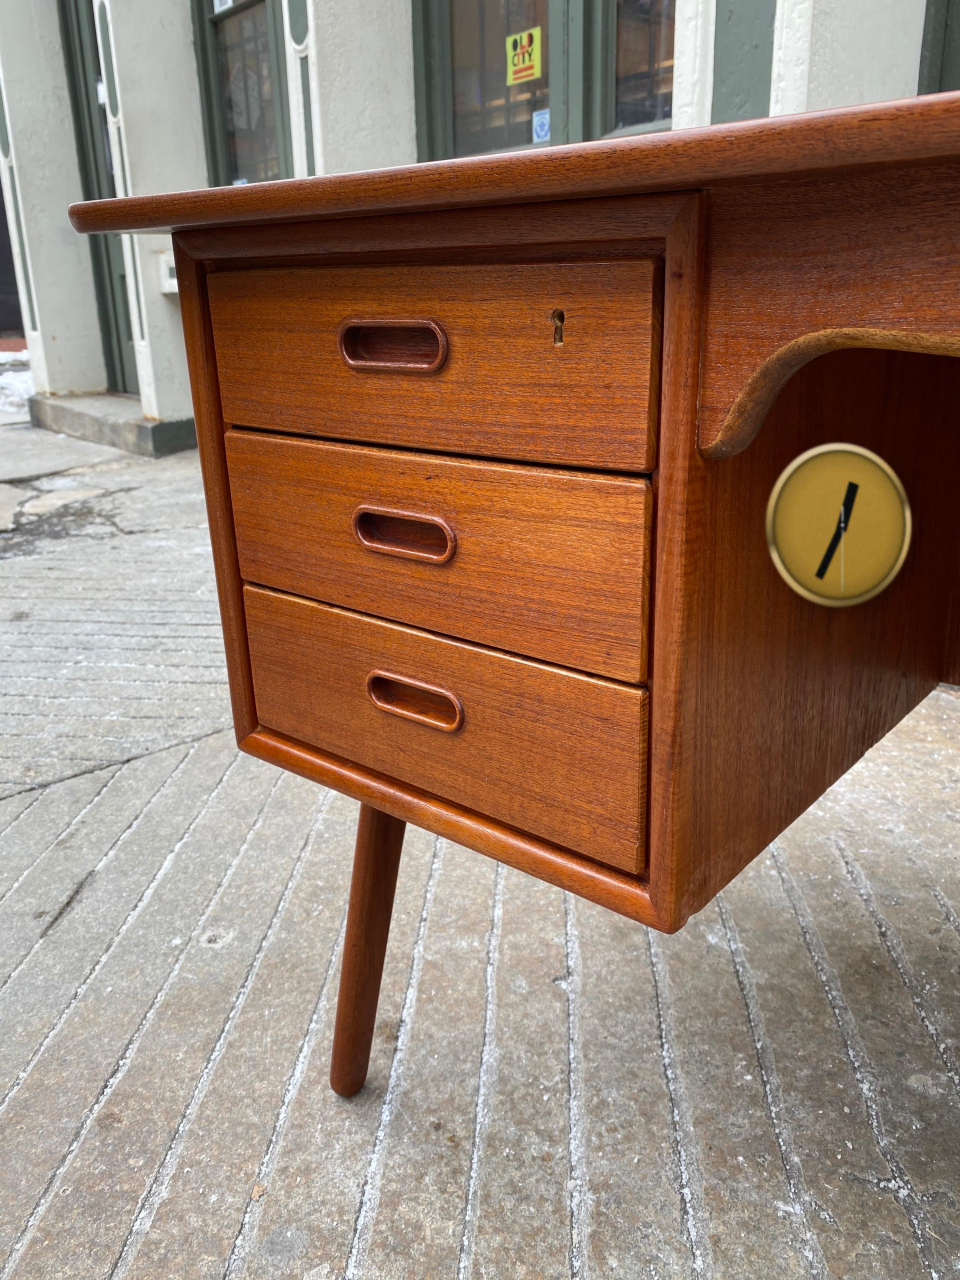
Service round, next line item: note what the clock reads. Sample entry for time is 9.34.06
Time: 12.34.30
